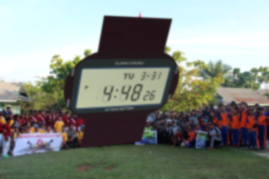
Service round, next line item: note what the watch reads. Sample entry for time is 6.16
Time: 4.48
